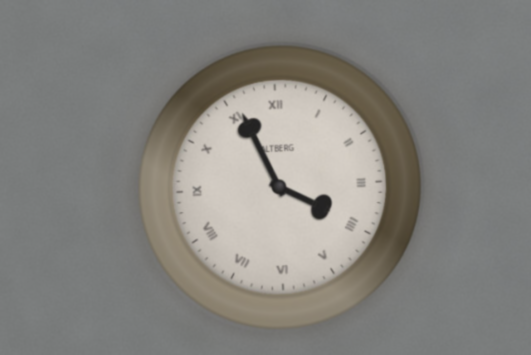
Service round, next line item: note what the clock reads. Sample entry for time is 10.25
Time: 3.56
